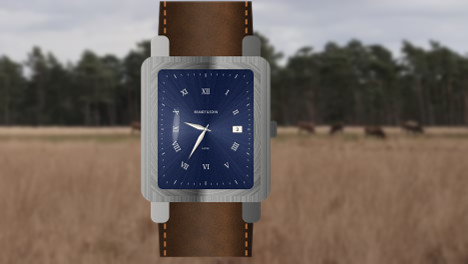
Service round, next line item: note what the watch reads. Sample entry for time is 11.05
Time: 9.35
